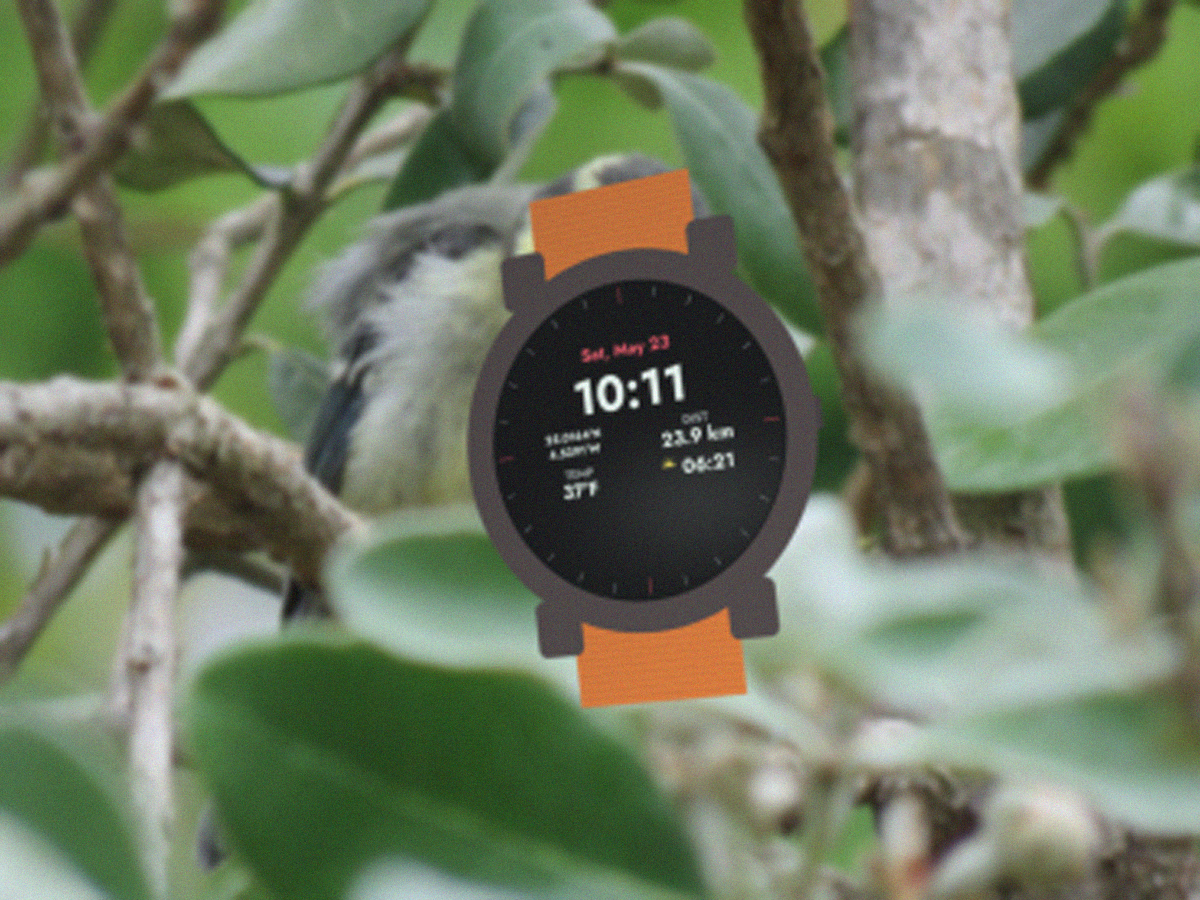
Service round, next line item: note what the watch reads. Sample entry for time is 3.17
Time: 10.11
